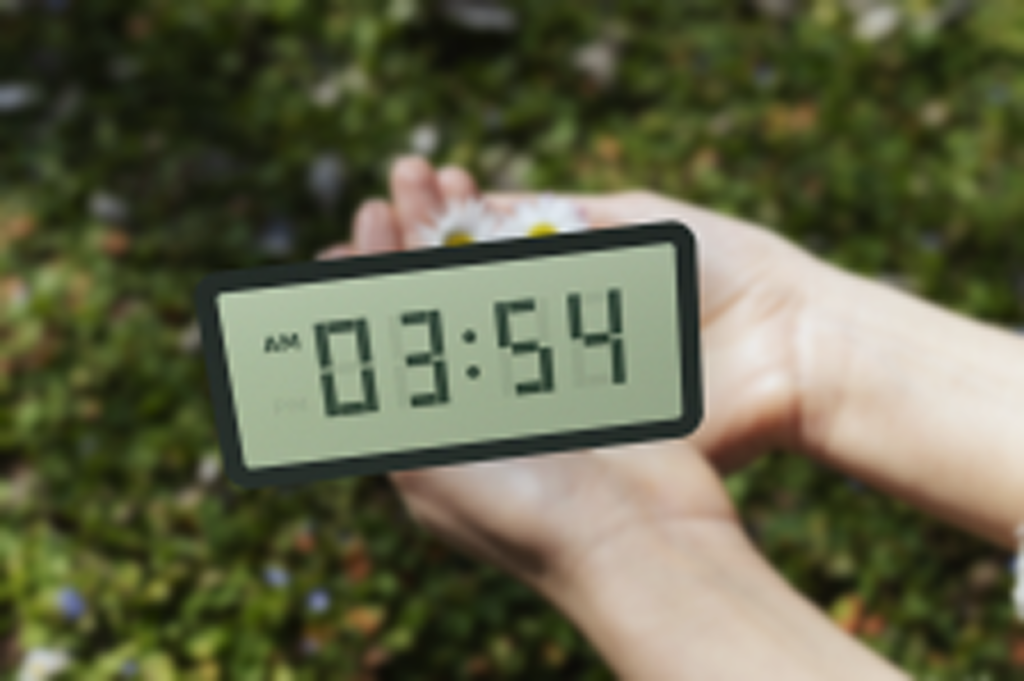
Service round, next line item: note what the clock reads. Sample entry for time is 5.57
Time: 3.54
